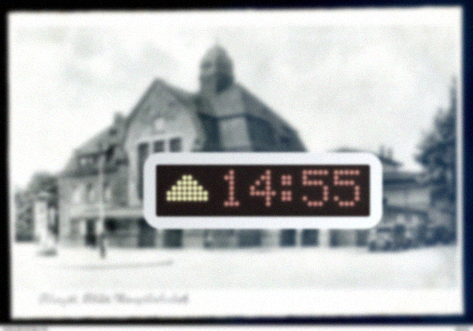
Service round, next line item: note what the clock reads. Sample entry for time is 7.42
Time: 14.55
